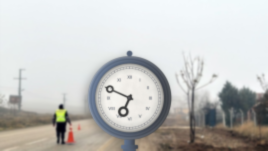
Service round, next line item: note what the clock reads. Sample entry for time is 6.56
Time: 6.49
